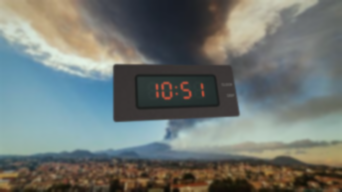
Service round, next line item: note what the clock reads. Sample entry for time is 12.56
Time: 10.51
